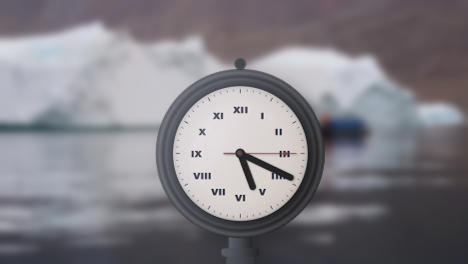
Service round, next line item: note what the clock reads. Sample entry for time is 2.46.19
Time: 5.19.15
